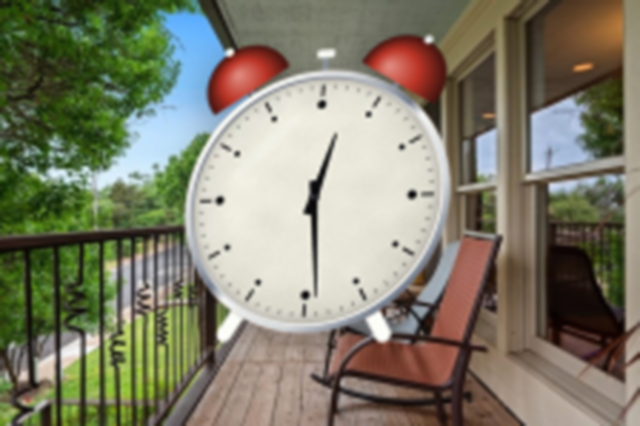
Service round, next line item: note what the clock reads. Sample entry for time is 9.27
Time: 12.29
